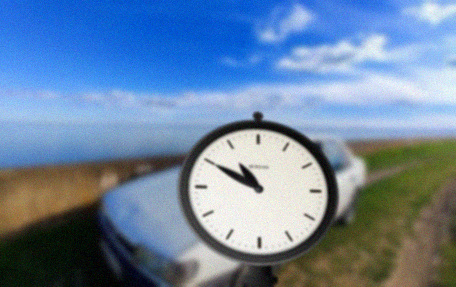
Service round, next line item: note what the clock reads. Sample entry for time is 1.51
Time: 10.50
